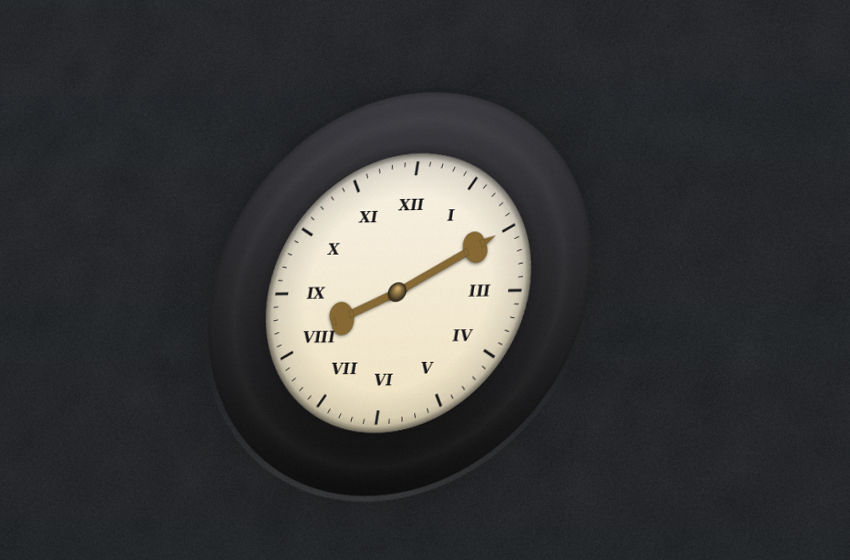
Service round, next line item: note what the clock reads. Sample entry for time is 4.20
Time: 8.10
